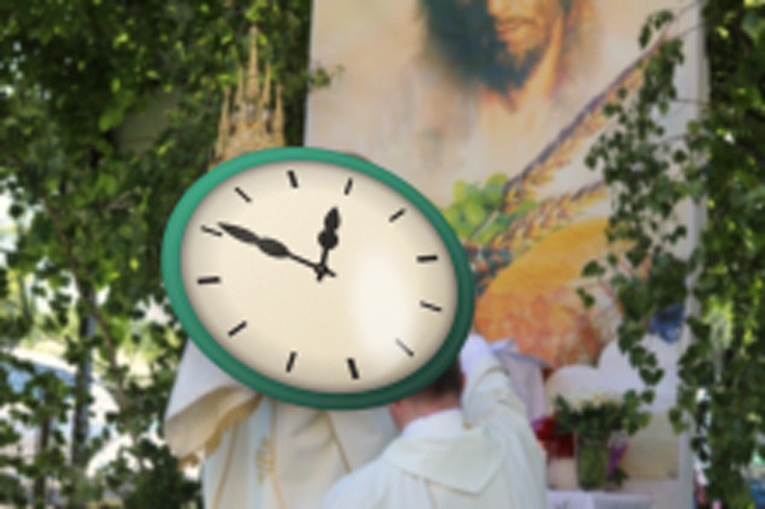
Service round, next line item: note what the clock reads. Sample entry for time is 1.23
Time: 12.51
